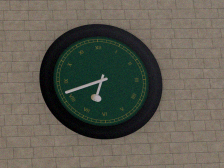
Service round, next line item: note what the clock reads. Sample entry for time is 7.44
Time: 6.42
